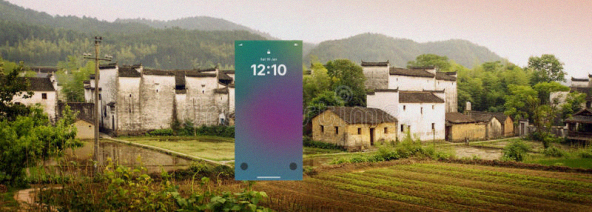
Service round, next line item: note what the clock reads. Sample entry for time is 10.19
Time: 12.10
